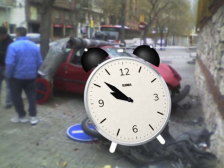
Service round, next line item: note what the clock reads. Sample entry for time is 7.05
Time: 9.52
